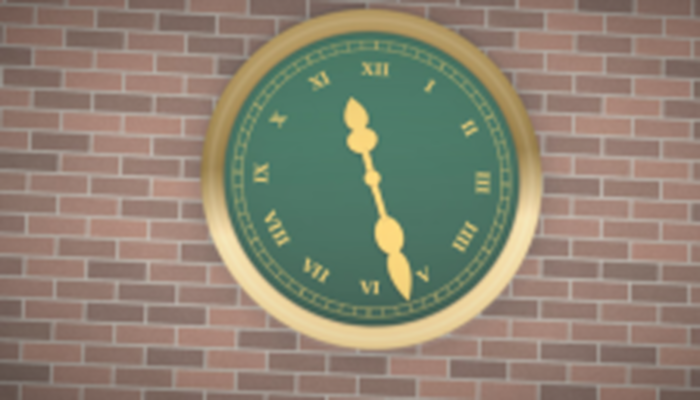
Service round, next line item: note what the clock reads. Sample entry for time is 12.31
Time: 11.27
